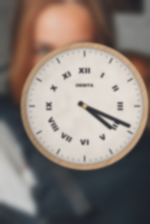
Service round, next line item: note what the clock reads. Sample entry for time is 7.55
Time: 4.19
